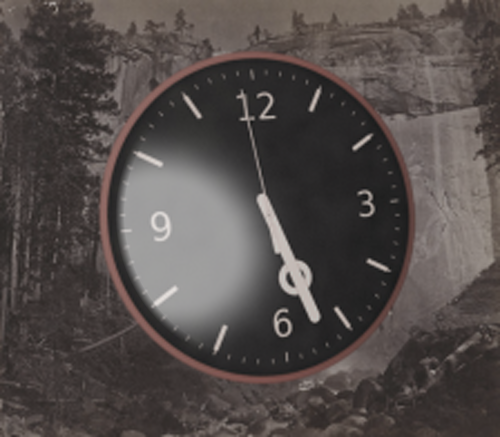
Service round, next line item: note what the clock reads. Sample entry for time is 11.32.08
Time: 5.26.59
